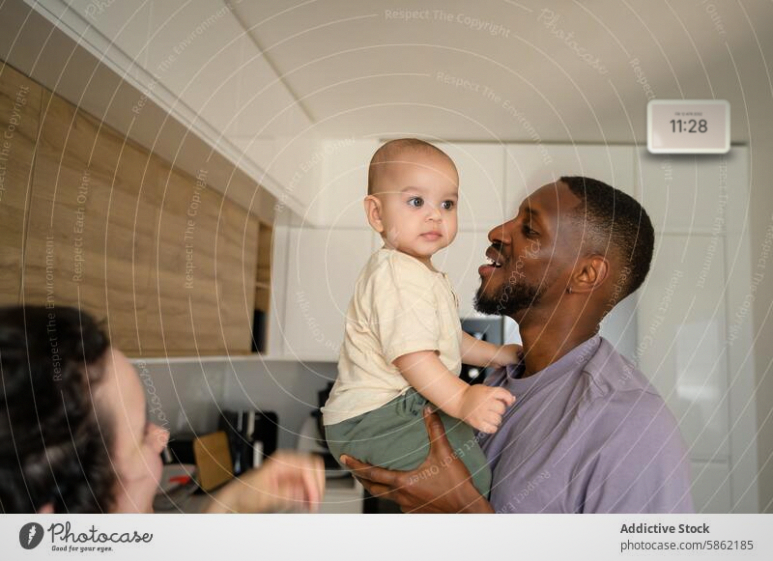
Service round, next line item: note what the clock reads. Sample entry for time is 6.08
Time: 11.28
